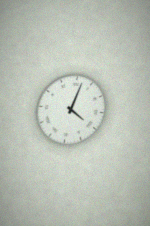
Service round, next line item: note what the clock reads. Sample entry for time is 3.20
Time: 4.02
